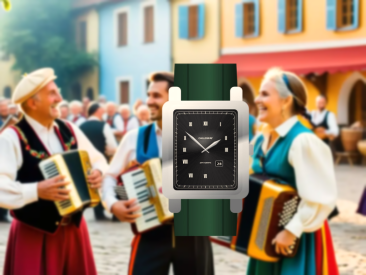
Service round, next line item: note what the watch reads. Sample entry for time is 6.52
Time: 1.52
